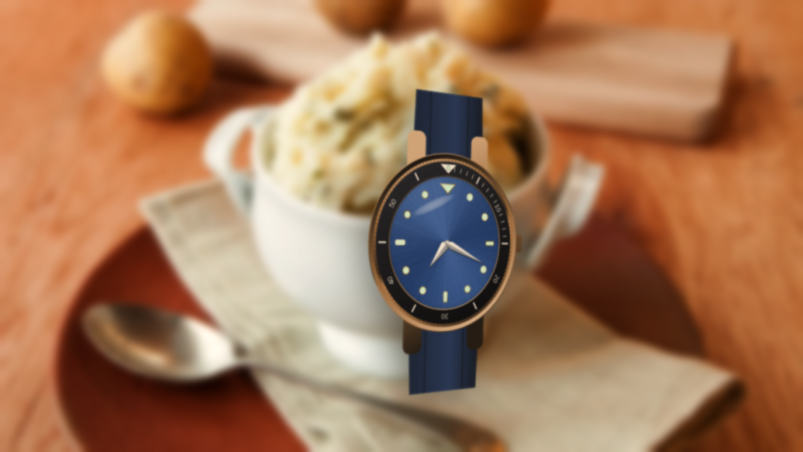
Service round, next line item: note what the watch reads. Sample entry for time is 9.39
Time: 7.19
